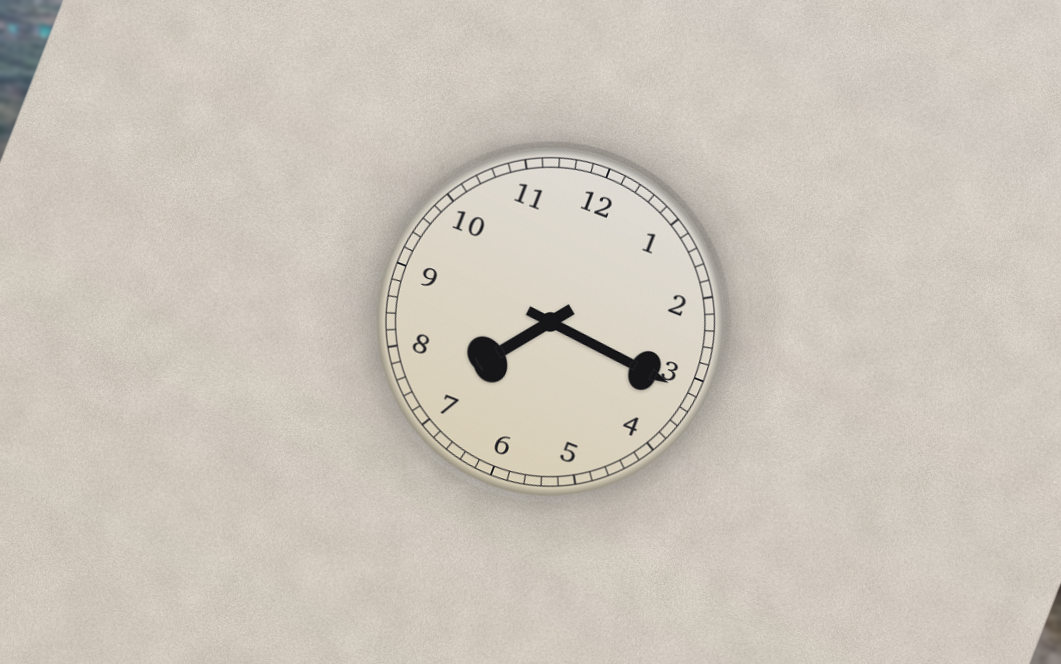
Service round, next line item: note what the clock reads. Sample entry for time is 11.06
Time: 7.16
